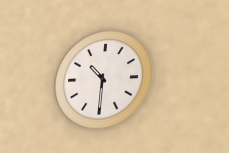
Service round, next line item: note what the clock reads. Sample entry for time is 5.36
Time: 10.30
